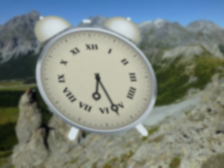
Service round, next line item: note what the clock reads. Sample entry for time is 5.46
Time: 6.27
